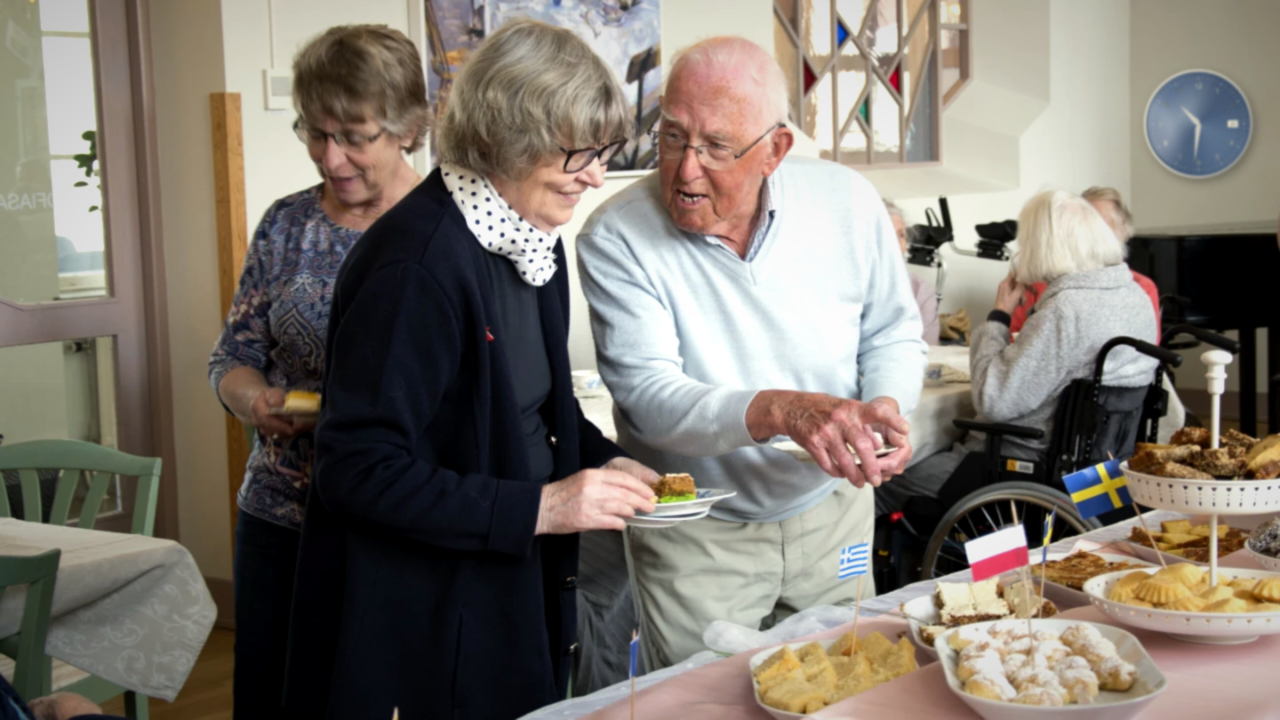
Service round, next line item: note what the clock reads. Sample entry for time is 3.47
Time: 10.31
